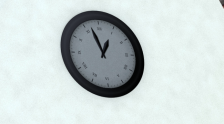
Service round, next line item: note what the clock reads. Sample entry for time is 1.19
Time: 12.57
